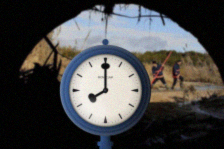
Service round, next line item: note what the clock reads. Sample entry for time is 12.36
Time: 8.00
